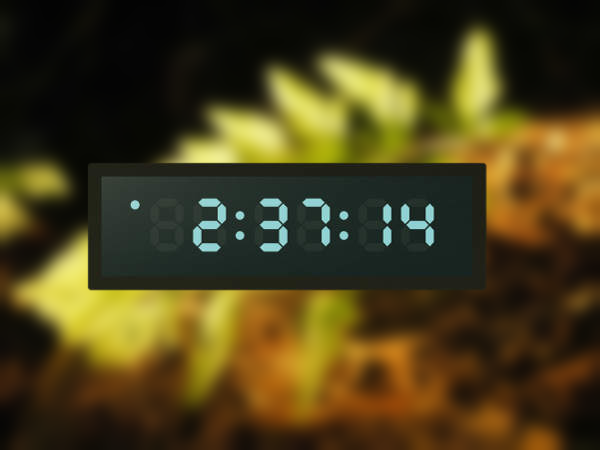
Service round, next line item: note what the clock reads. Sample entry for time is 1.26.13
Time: 2.37.14
